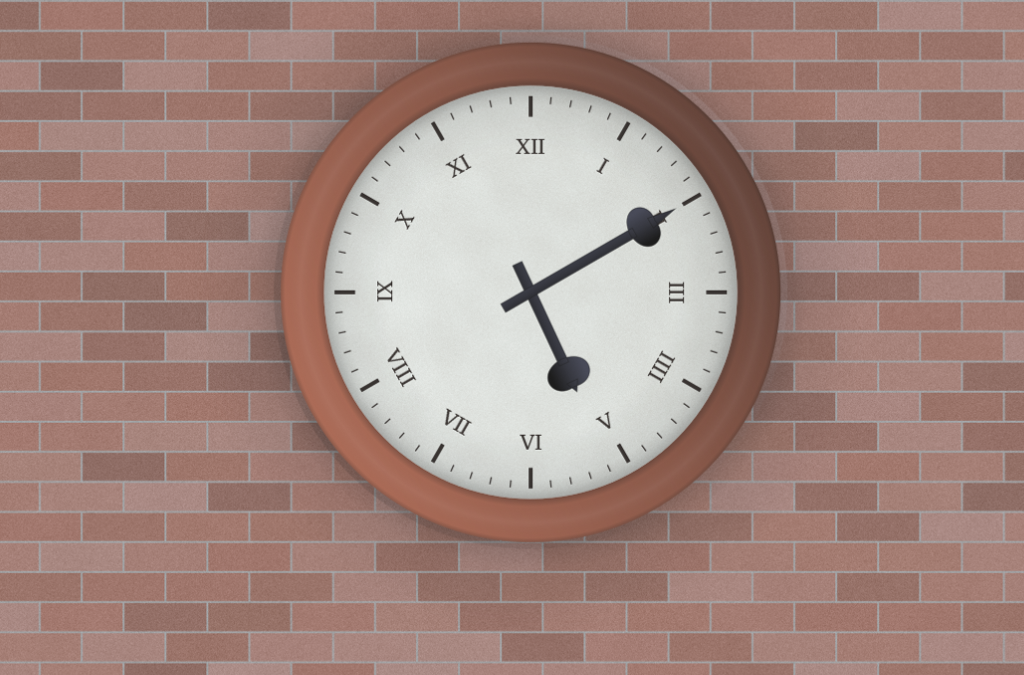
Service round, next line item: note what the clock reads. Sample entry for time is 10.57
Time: 5.10
